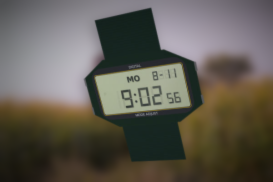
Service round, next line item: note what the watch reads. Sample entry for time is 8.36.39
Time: 9.02.56
